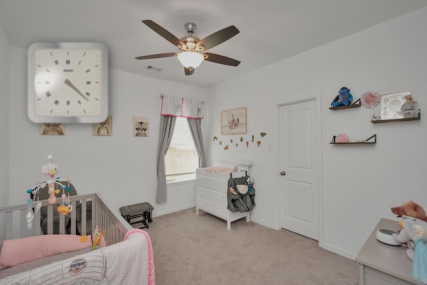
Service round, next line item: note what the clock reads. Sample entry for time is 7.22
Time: 4.22
